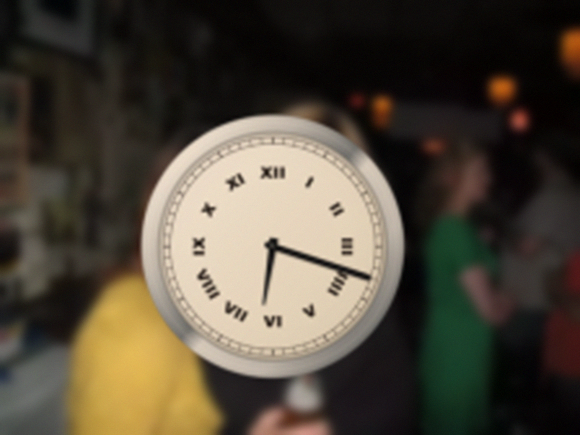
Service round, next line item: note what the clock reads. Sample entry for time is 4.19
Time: 6.18
